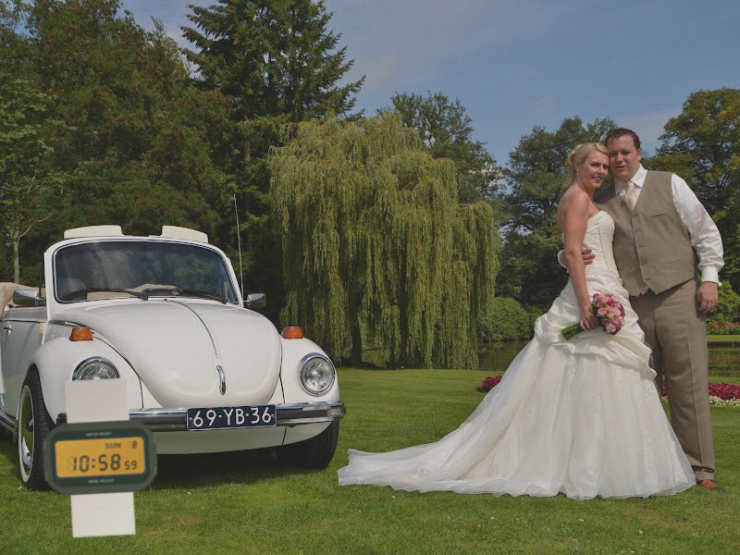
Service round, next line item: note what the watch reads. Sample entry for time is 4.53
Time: 10.58
